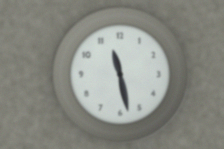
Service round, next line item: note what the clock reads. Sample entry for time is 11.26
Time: 11.28
